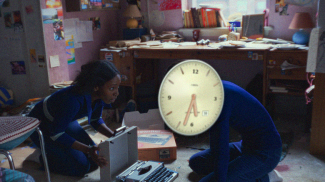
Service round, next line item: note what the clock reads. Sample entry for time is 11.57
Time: 5.33
